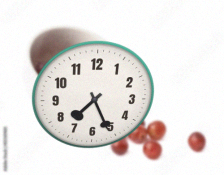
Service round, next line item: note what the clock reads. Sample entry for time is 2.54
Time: 7.26
